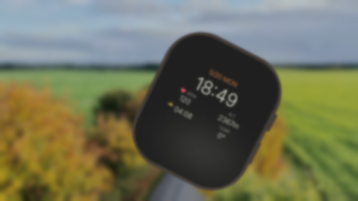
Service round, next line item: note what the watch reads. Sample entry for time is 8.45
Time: 18.49
